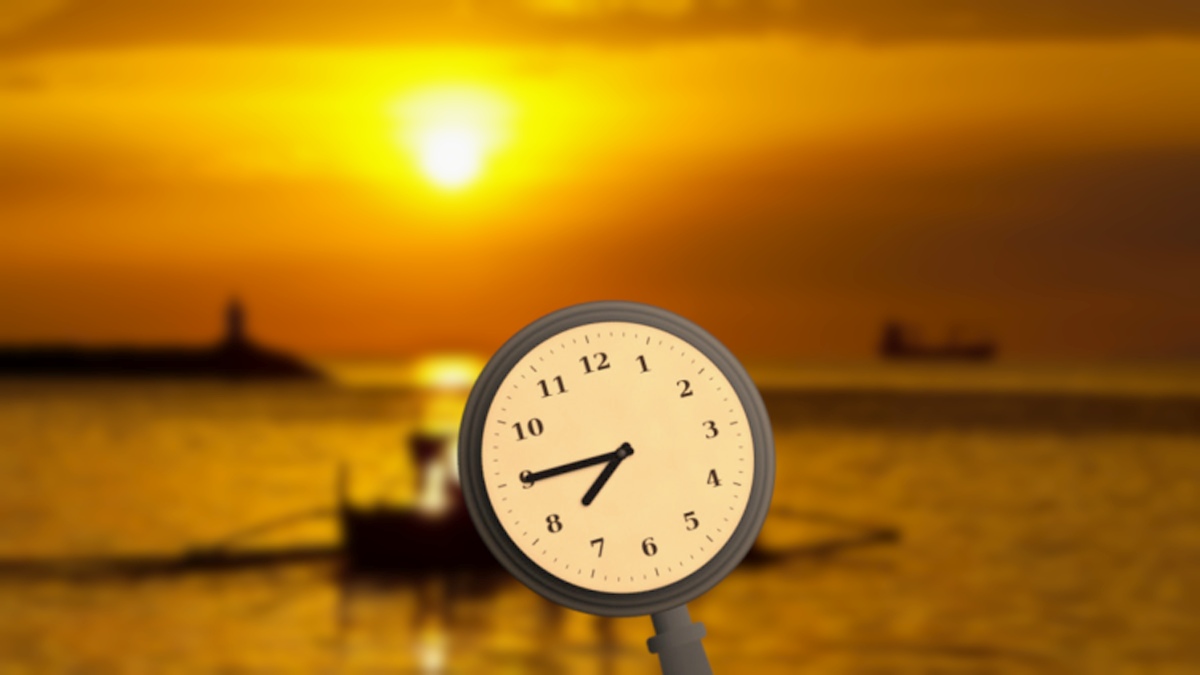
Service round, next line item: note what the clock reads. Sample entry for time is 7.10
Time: 7.45
